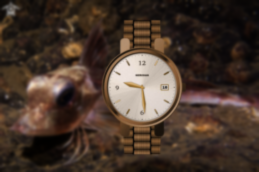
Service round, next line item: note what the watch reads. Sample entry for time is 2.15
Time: 9.29
